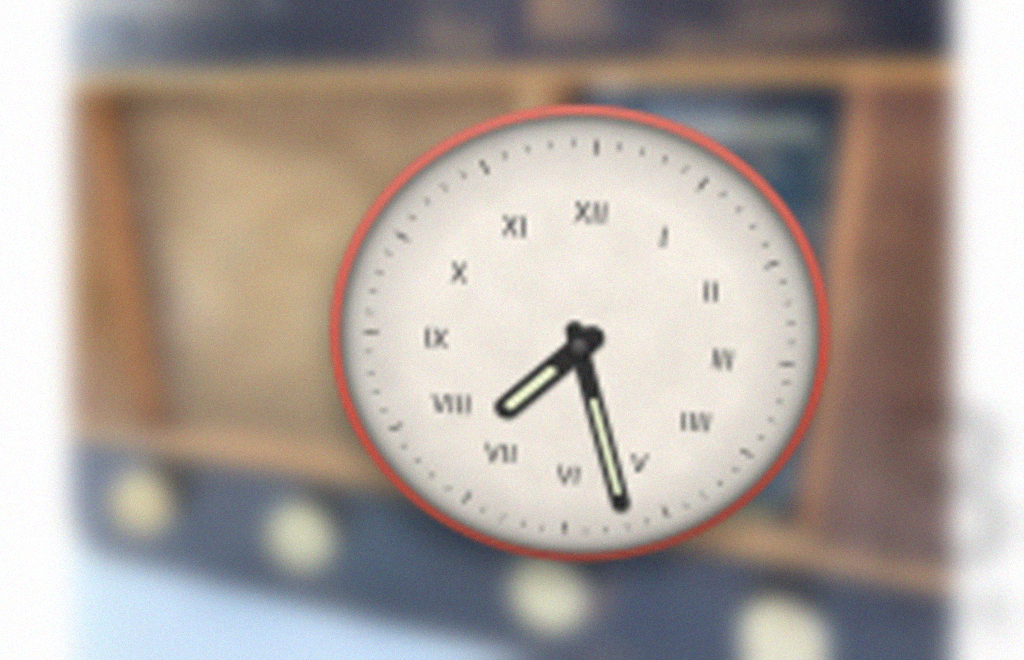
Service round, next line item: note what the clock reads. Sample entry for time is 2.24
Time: 7.27
